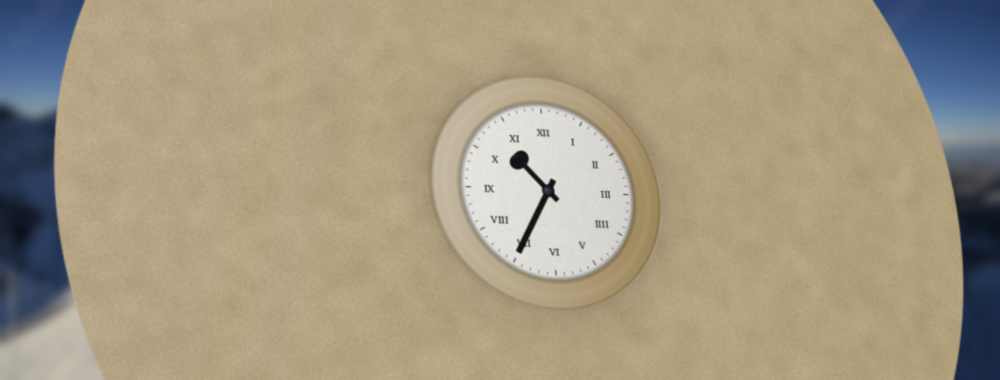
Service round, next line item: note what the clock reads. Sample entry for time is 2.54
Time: 10.35
